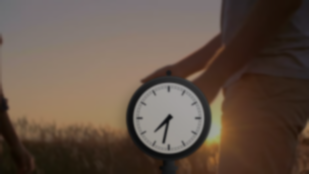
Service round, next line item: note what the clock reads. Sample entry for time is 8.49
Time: 7.32
